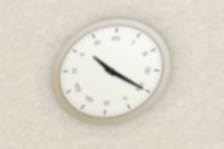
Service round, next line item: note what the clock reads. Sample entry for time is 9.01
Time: 10.20
